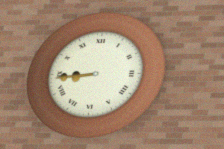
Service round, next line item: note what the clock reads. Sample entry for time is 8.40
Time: 8.44
